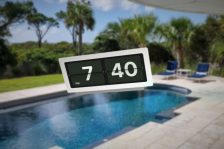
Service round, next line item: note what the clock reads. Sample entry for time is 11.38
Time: 7.40
